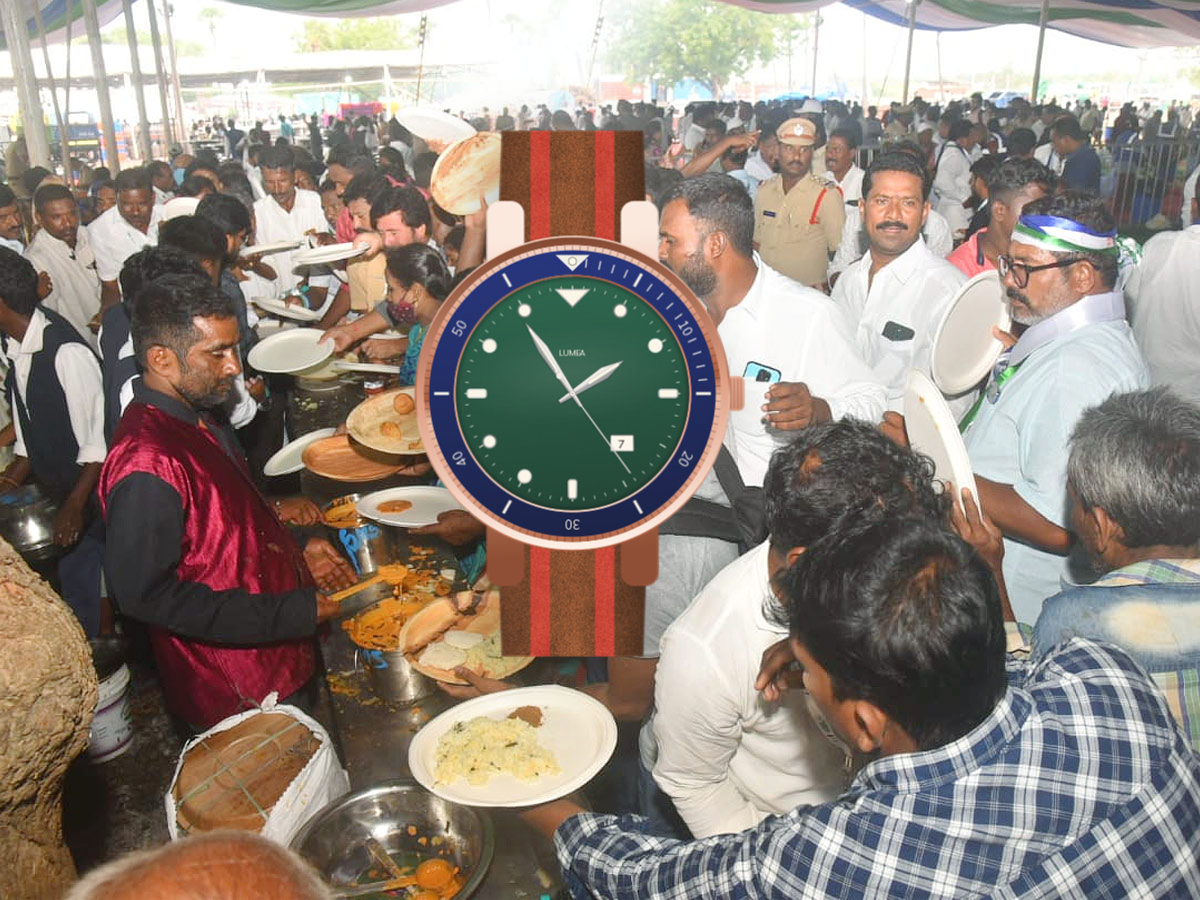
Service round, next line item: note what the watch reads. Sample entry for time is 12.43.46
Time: 1.54.24
